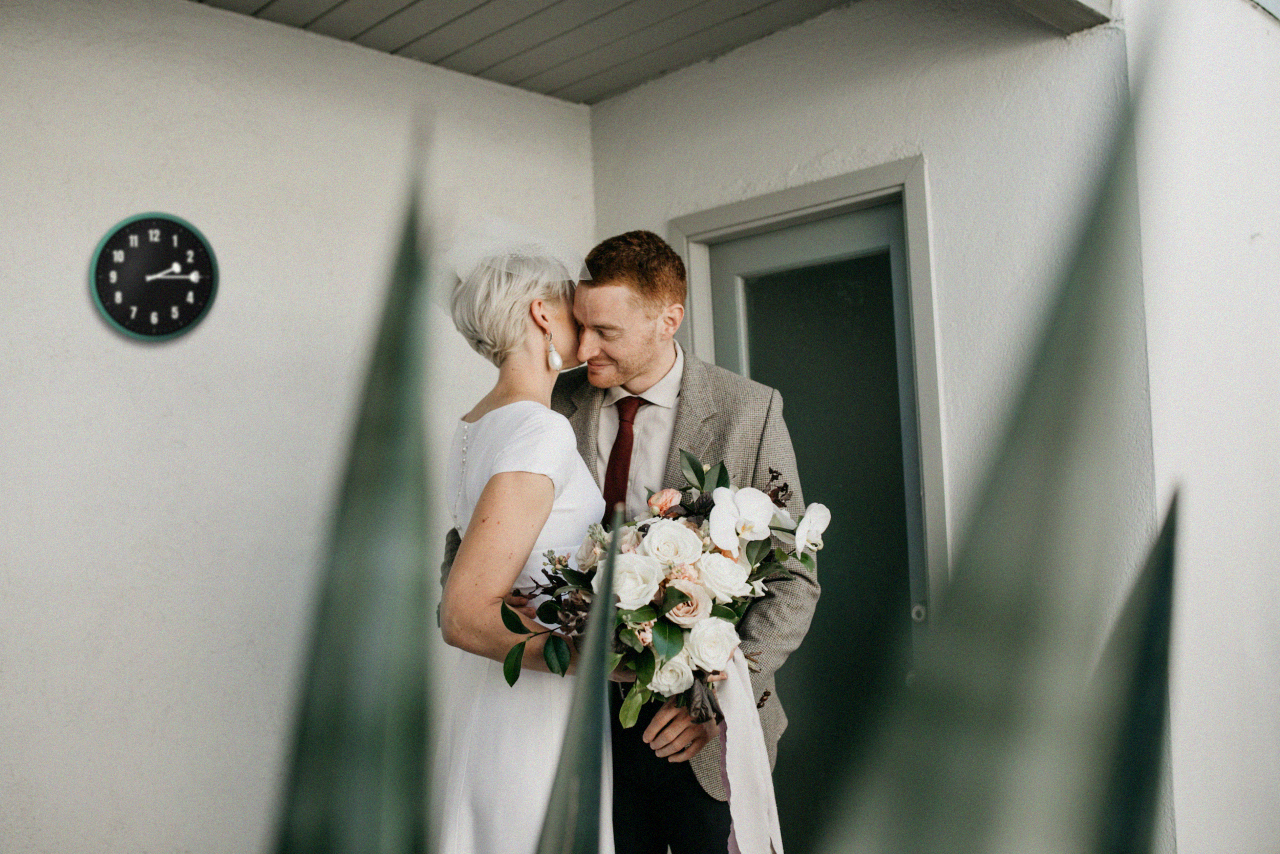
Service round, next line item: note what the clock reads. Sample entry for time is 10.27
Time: 2.15
